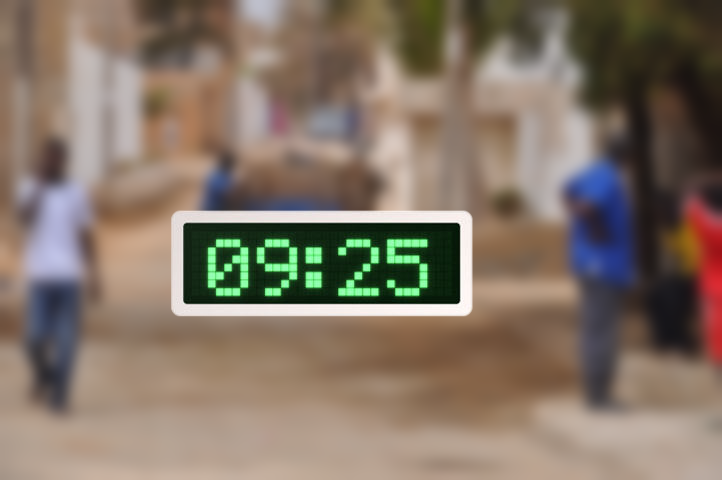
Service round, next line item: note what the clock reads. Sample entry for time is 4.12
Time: 9.25
